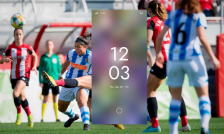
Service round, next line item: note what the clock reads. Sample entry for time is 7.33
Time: 12.03
